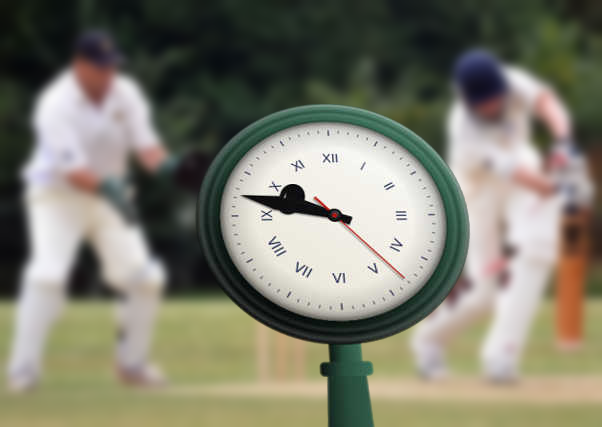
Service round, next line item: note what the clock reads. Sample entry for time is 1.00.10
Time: 9.47.23
